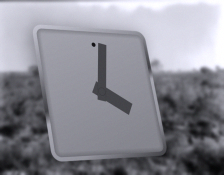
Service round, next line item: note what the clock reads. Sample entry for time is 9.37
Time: 4.02
